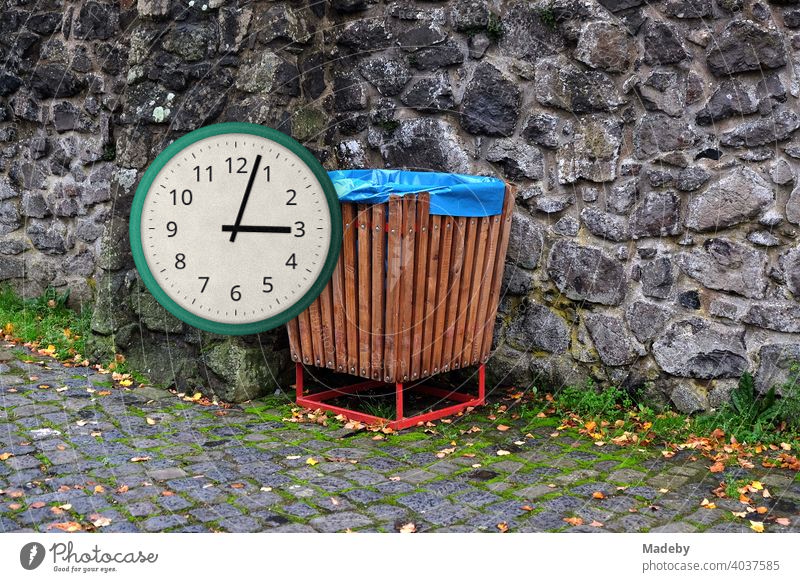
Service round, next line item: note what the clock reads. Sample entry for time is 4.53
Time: 3.03
